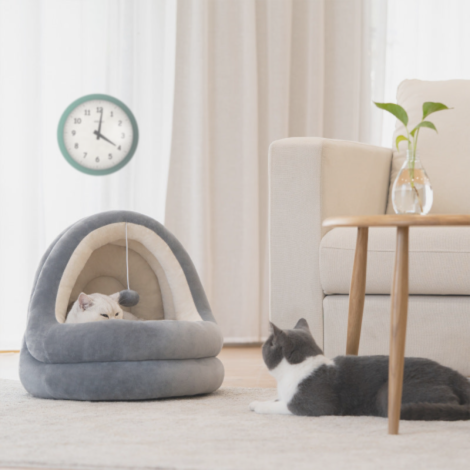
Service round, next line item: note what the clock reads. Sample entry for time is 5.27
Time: 4.01
